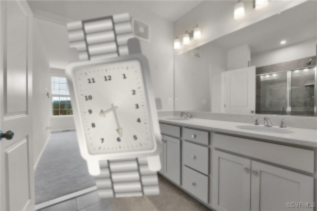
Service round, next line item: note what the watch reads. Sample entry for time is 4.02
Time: 8.29
